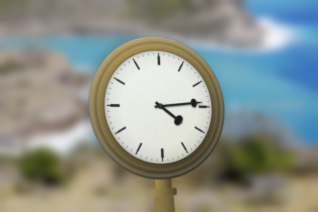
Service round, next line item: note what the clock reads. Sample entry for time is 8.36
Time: 4.14
